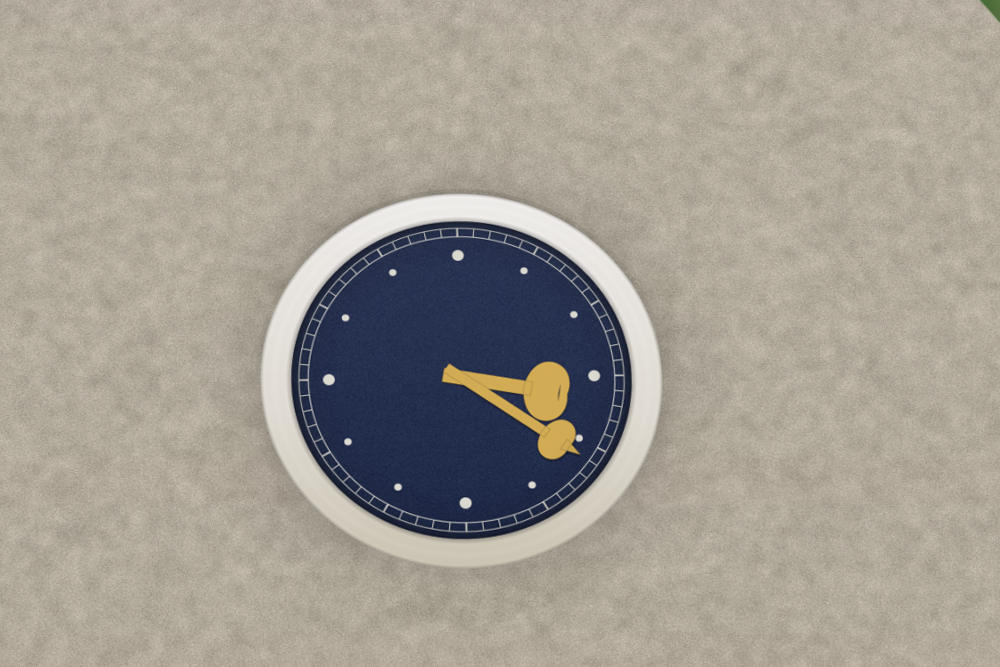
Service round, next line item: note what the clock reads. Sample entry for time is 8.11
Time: 3.21
